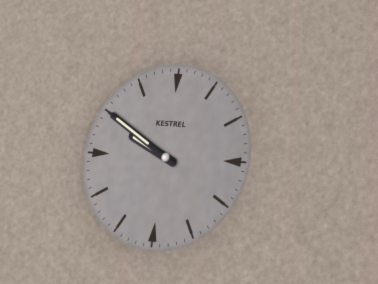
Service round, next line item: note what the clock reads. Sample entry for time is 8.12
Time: 9.50
